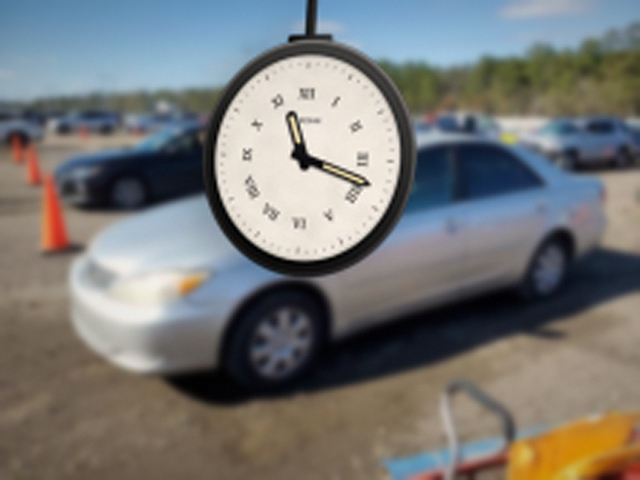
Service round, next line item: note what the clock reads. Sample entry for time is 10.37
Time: 11.18
